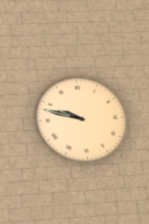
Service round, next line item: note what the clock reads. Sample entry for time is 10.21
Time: 9.48
